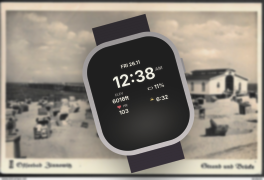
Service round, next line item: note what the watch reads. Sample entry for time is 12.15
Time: 12.38
